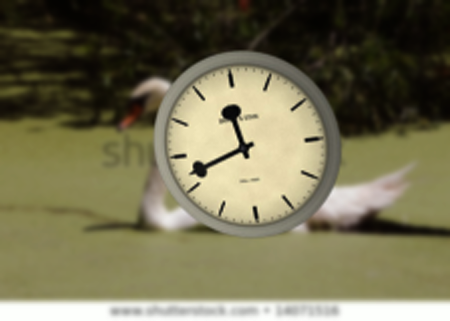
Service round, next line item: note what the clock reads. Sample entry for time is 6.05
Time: 11.42
